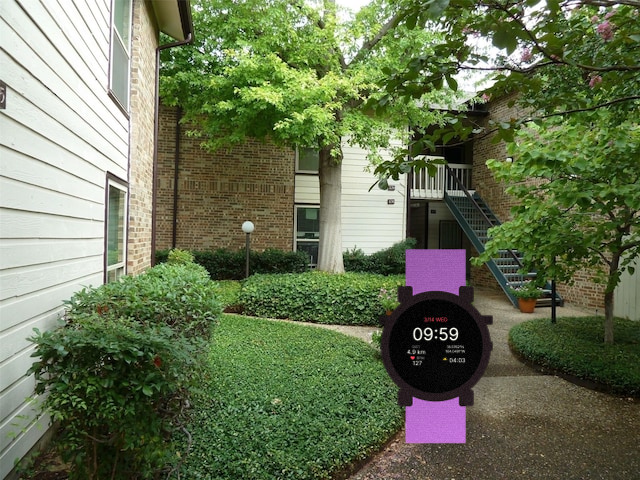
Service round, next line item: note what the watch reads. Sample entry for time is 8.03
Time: 9.59
